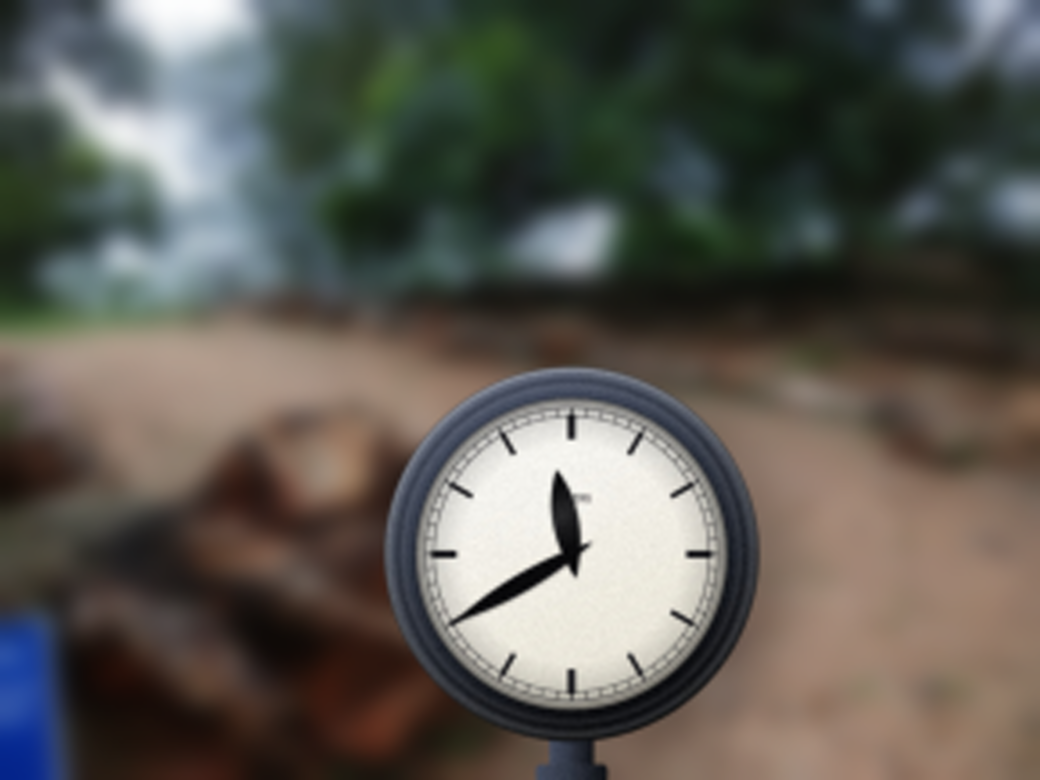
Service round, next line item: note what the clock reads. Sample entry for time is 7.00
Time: 11.40
